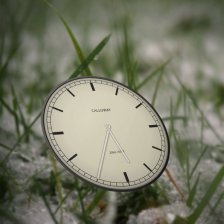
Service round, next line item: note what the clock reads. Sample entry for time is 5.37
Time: 5.35
